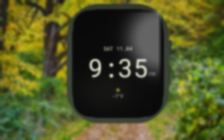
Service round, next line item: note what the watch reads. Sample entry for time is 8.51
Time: 9.35
